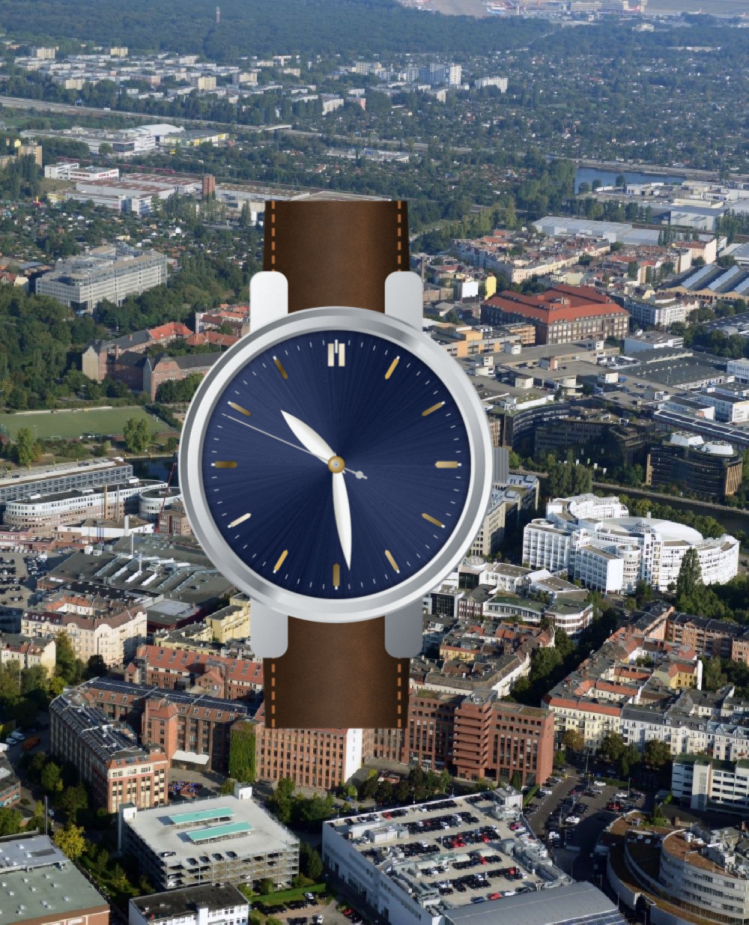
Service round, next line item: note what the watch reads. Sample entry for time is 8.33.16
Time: 10.28.49
